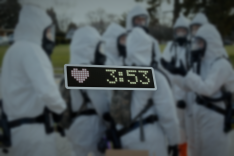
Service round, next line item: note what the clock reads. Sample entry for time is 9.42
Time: 3.53
